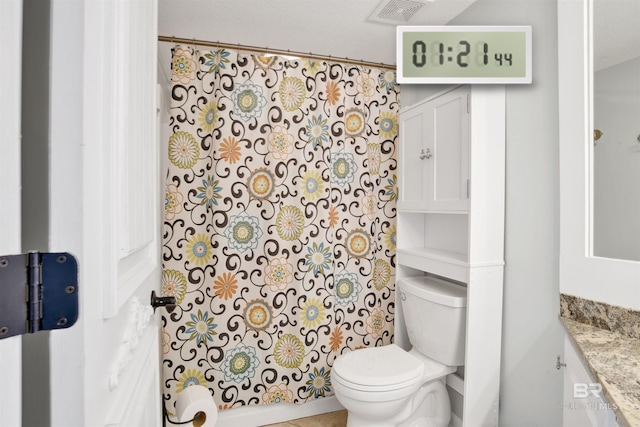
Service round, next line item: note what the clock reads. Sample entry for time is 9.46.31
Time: 1.21.44
